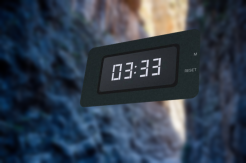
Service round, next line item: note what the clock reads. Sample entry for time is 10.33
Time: 3.33
